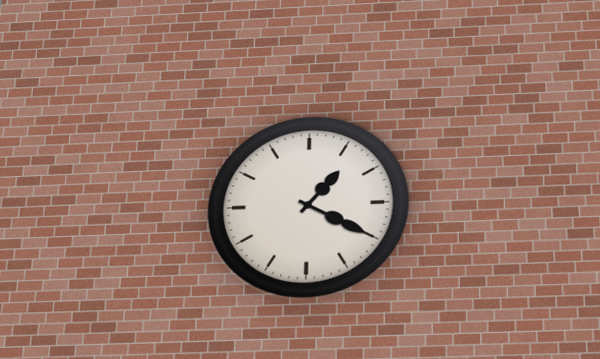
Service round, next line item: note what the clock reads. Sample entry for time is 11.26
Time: 1.20
